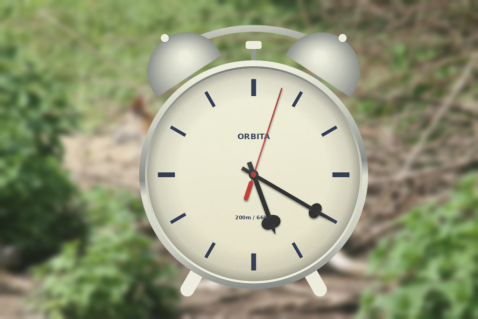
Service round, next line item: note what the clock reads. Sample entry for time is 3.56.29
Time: 5.20.03
